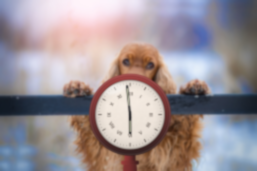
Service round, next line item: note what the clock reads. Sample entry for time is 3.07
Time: 5.59
